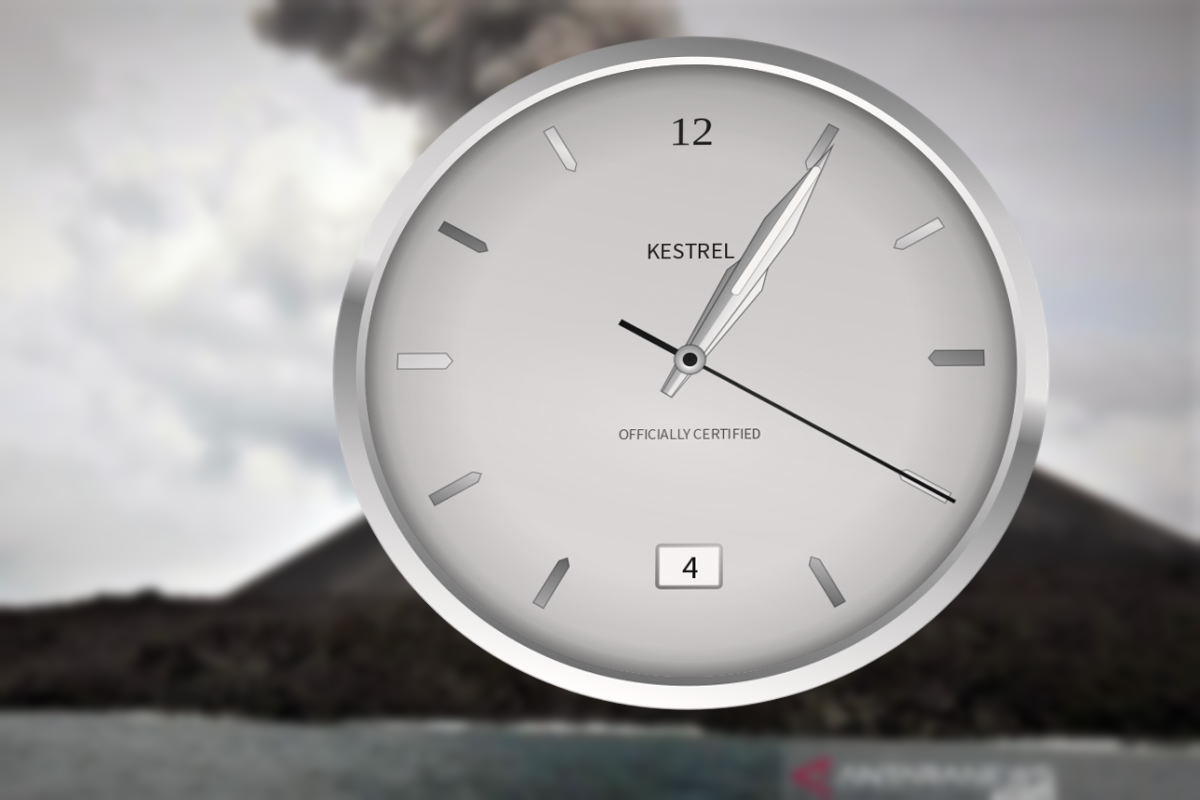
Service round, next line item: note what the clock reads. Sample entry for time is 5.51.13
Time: 1.05.20
